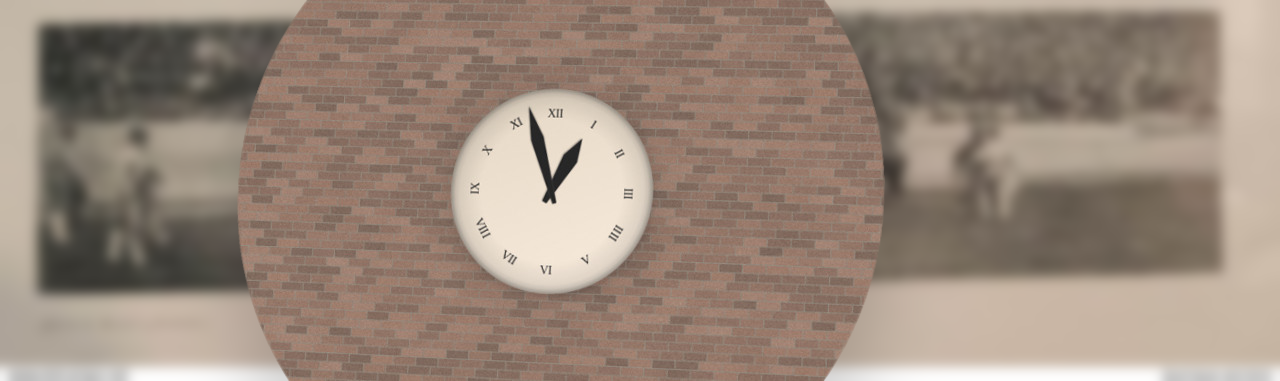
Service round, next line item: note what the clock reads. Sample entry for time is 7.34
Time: 12.57
